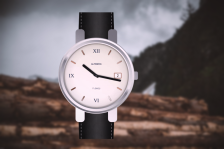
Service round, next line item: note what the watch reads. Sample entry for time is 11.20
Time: 10.17
